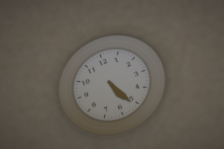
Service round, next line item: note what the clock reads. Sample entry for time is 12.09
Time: 5.26
